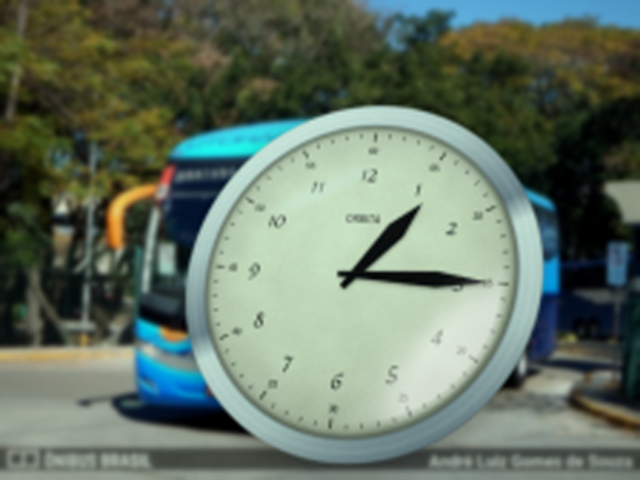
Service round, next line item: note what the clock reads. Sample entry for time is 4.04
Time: 1.15
